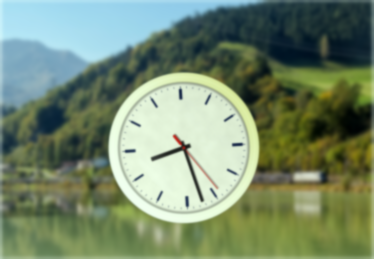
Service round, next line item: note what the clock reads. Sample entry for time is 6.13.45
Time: 8.27.24
